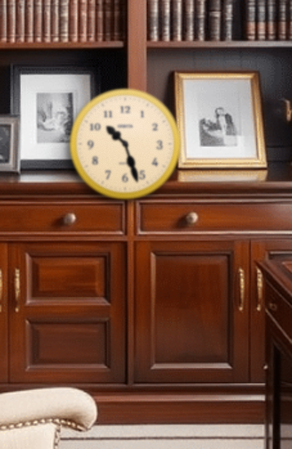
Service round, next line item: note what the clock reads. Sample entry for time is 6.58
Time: 10.27
